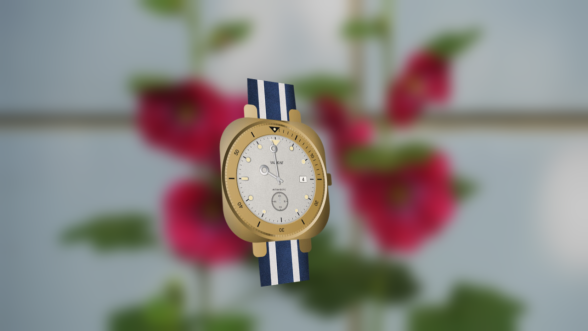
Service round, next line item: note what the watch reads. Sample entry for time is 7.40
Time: 9.59
